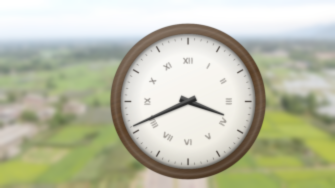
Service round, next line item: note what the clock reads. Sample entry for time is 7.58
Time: 3.41
